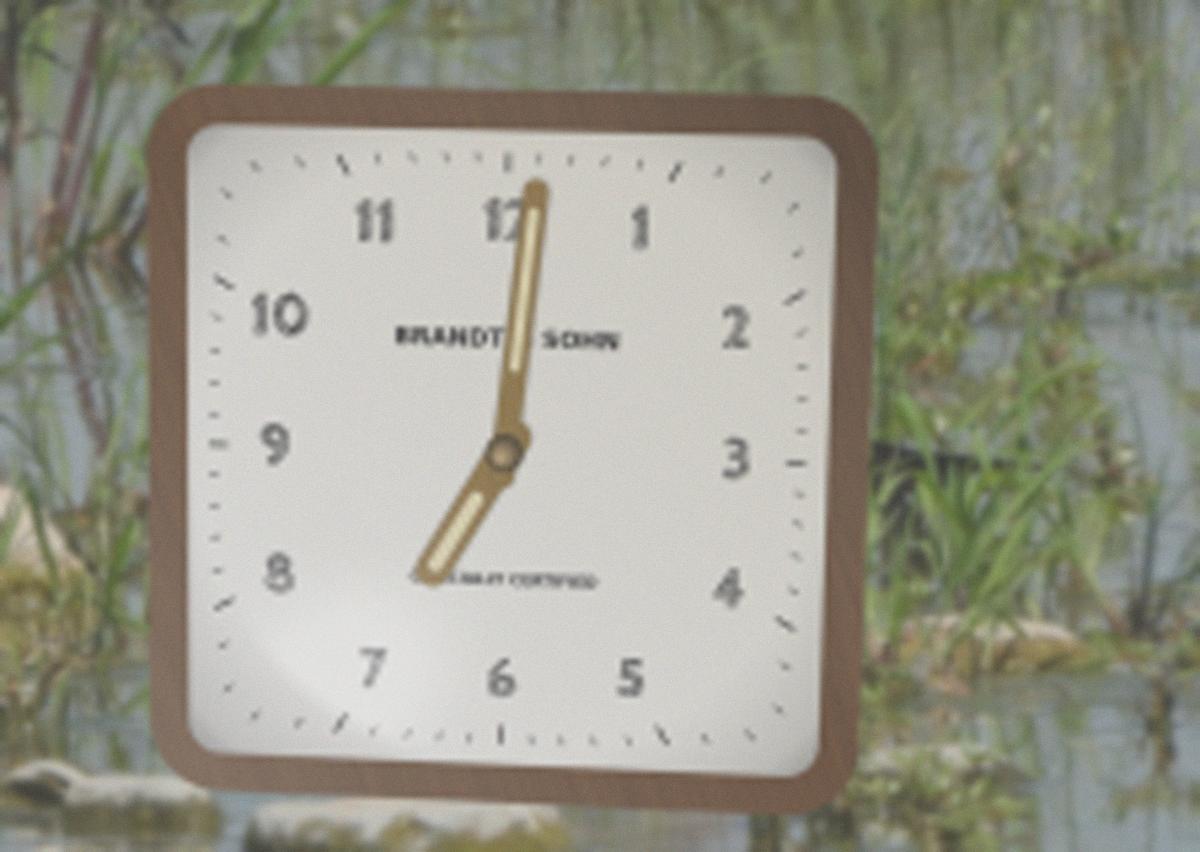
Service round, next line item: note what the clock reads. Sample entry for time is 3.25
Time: 7.01
